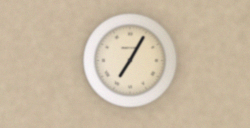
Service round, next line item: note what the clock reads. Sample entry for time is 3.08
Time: 7.05
